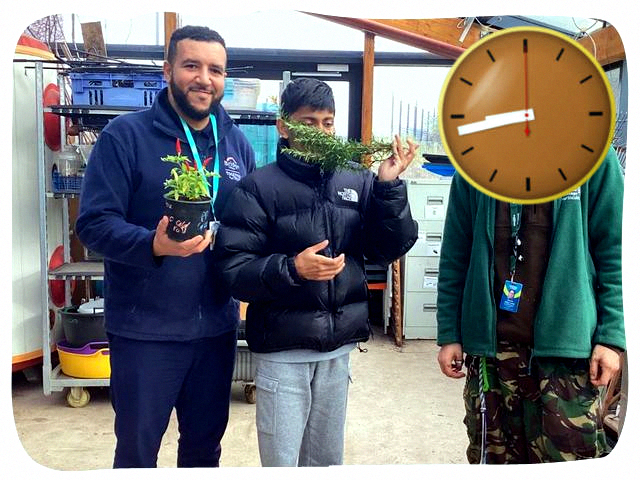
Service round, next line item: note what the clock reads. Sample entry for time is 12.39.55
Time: 8.43.00
